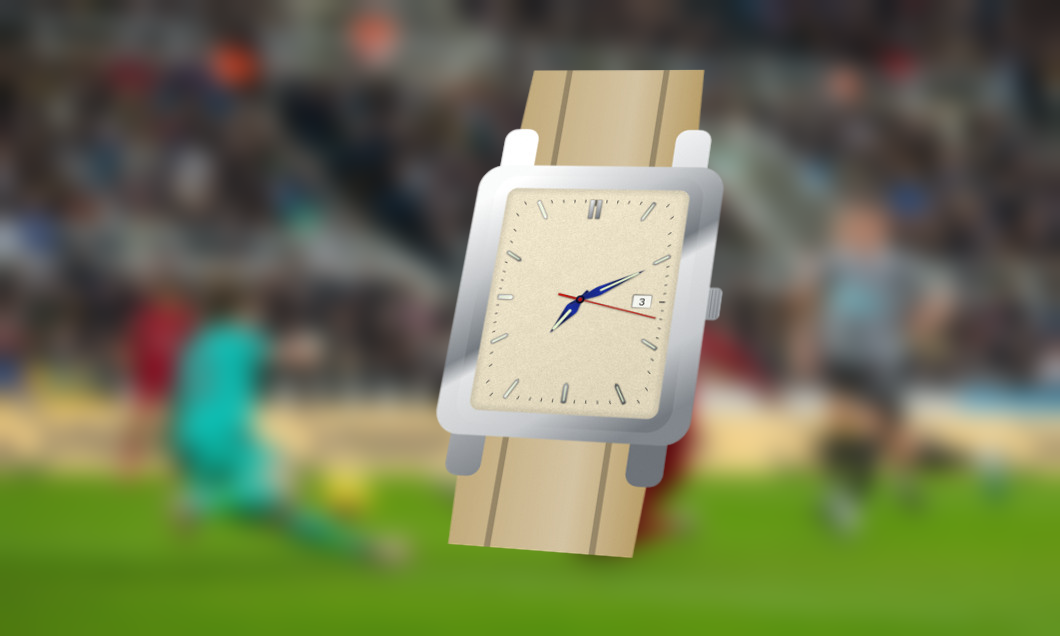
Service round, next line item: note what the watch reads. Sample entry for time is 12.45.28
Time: 7.10.17
